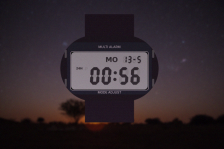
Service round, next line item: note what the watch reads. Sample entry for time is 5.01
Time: 0.56
